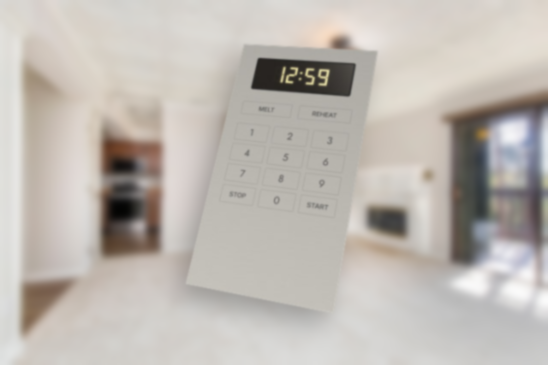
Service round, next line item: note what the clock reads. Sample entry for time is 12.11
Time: 12.59
